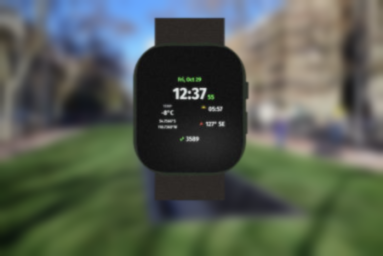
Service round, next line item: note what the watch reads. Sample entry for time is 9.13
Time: 12.37
